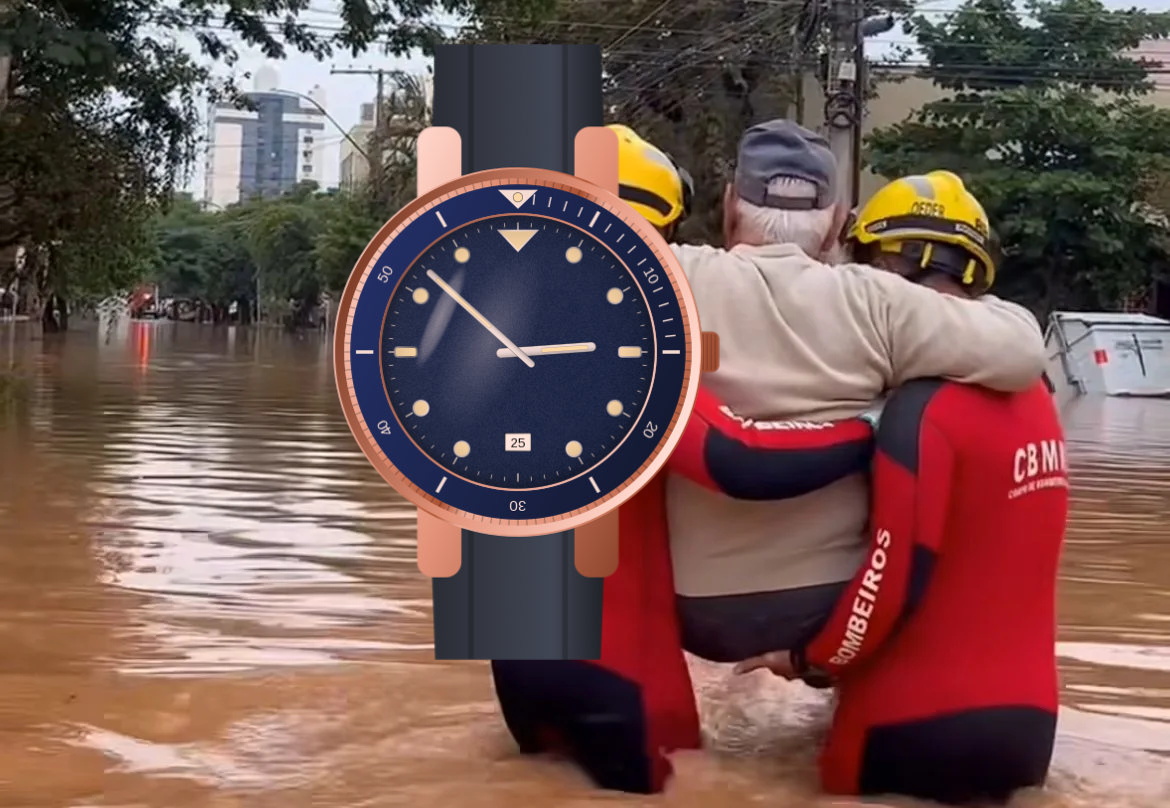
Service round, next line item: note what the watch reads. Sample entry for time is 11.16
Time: 2.52
